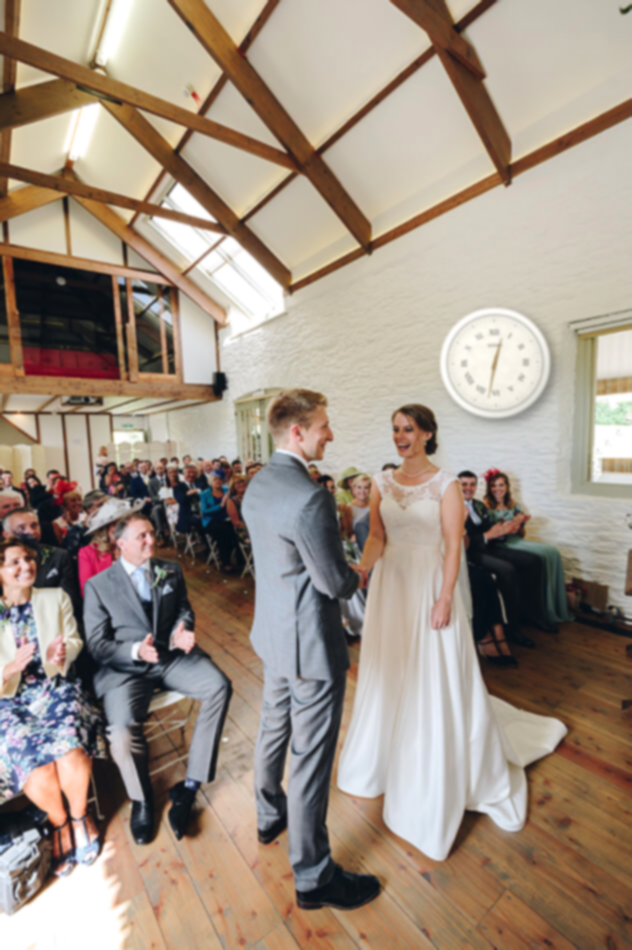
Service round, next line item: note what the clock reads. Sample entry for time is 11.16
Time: 12.32
